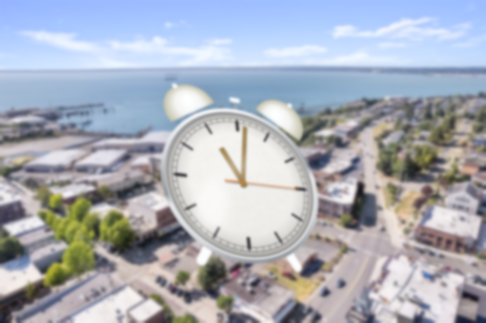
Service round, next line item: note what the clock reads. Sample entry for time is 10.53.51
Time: 11.01.15
